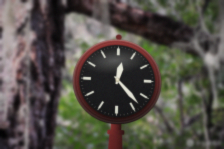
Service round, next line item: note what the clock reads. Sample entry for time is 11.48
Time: 12.23
